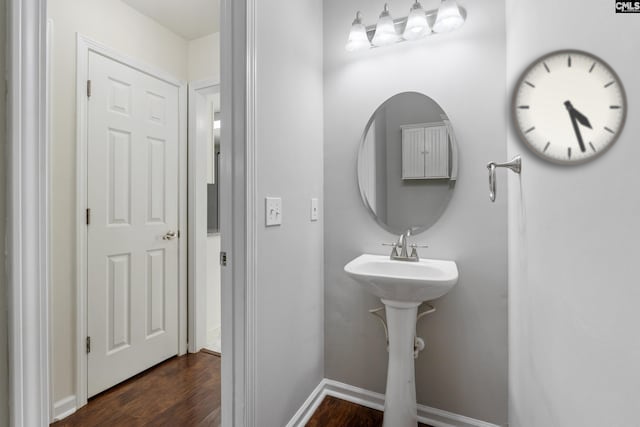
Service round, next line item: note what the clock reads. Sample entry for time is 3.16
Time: 4.27
